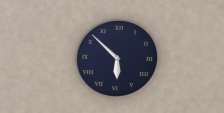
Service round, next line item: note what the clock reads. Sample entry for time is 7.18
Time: 5.52
